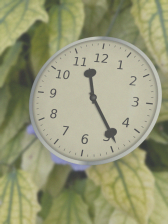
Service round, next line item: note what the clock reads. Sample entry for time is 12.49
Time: 11.24
